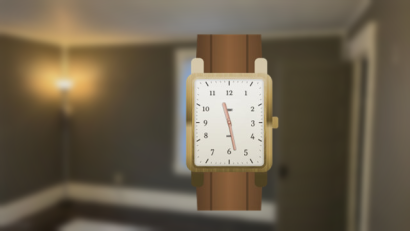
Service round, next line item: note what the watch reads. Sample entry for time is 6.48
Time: 11.28
